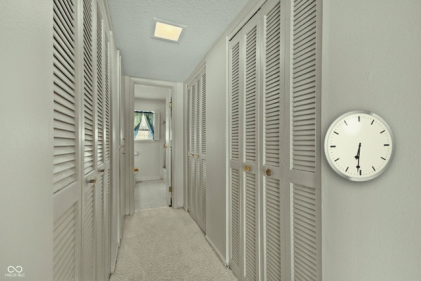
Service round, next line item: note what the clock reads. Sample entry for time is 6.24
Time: 6.31
